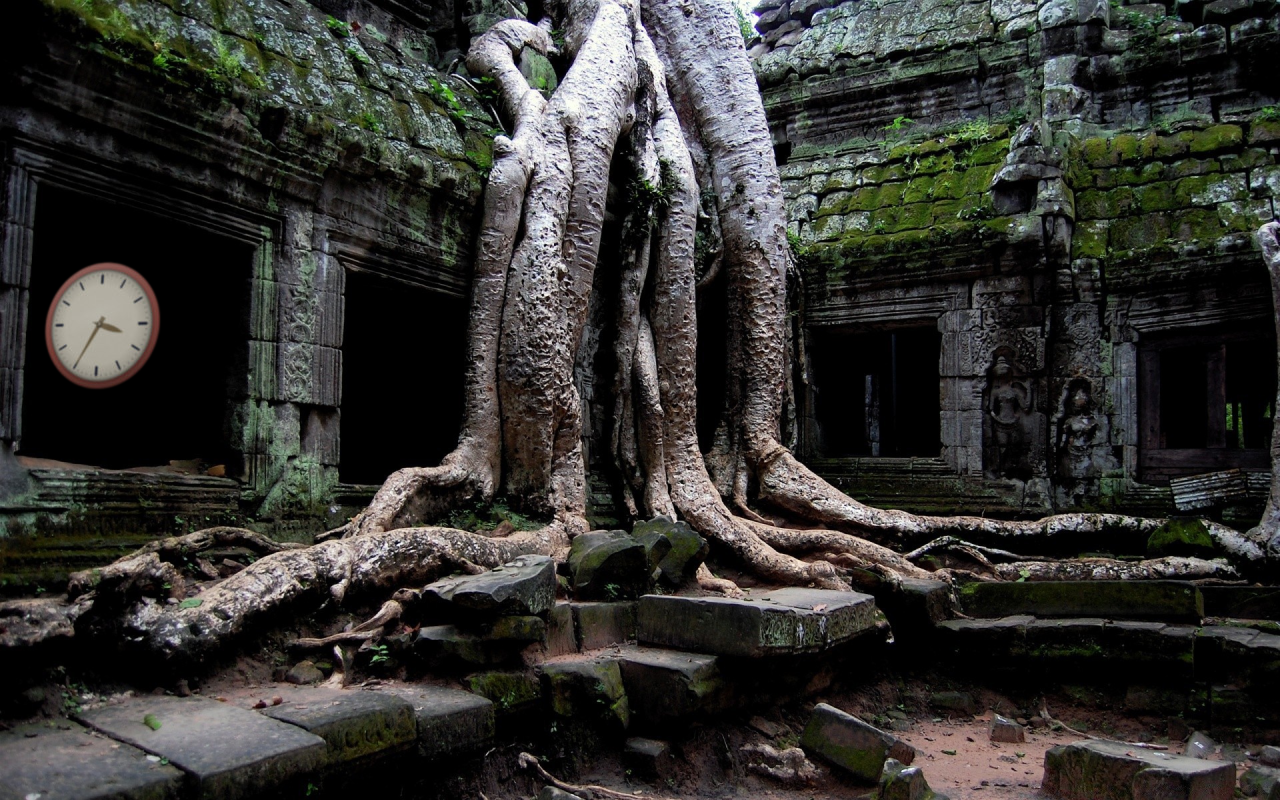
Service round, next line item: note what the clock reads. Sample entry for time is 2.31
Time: 3.35
